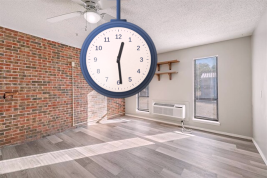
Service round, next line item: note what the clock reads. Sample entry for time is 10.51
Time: 12.29
